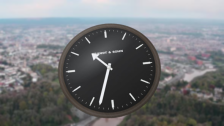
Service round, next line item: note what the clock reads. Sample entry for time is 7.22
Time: 10.33
